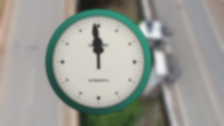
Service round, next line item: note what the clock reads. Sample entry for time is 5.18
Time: 11.59
